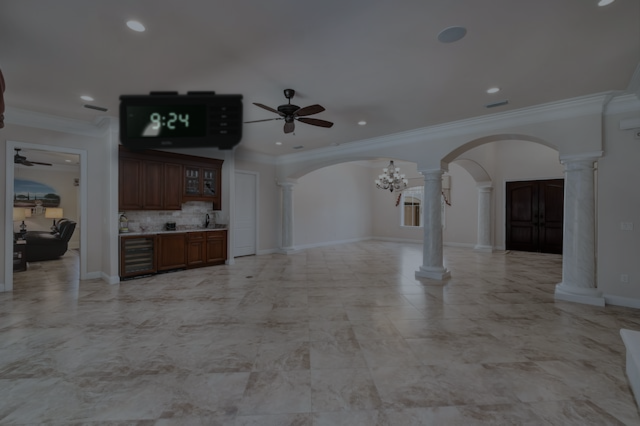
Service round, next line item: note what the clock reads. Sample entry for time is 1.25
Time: 9.24
